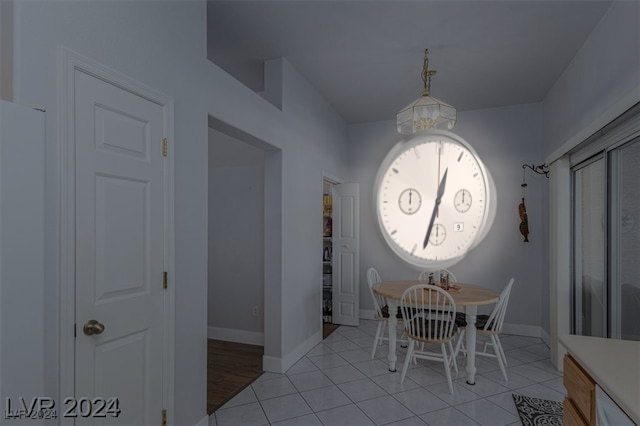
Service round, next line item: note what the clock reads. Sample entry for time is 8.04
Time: 12.33
